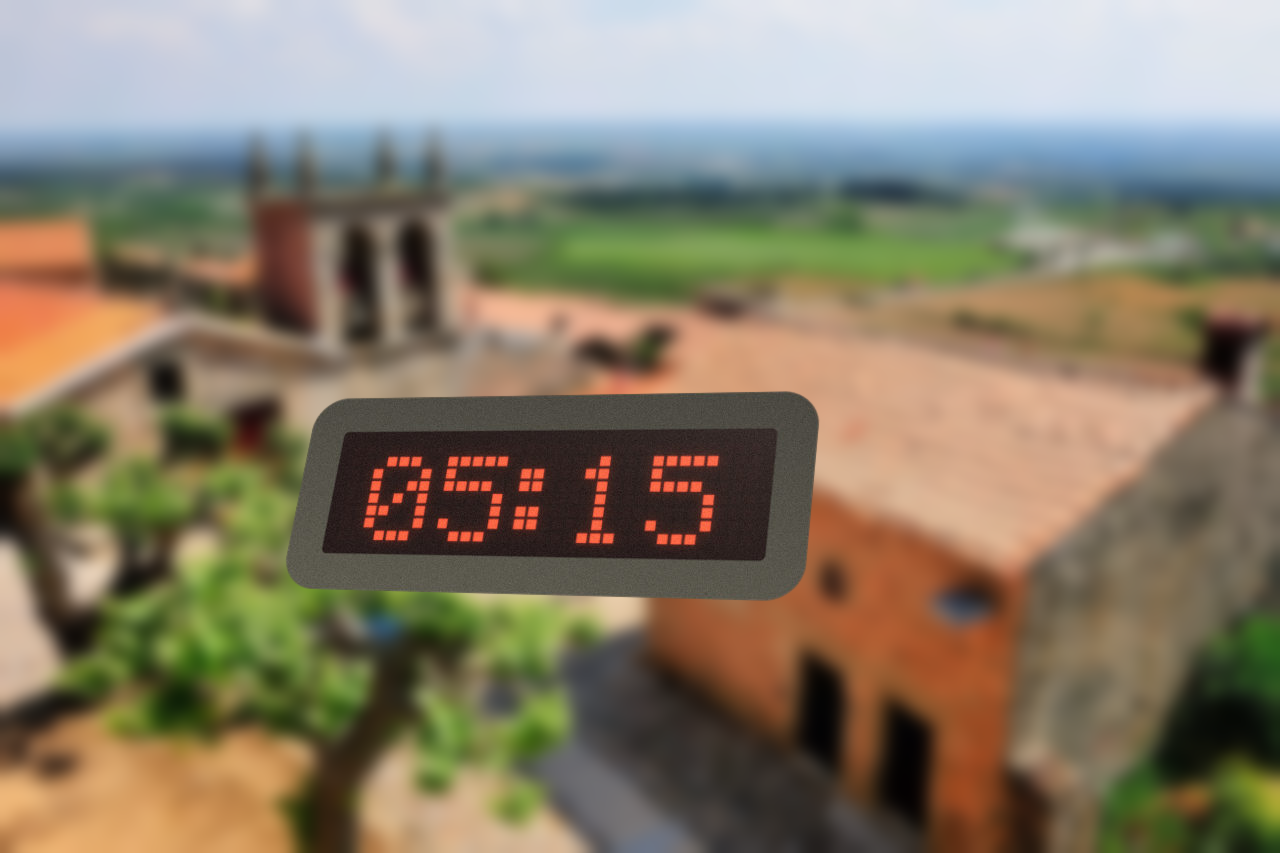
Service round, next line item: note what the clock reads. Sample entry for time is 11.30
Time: 5.15
